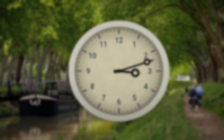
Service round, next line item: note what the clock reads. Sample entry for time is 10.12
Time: 3.12
